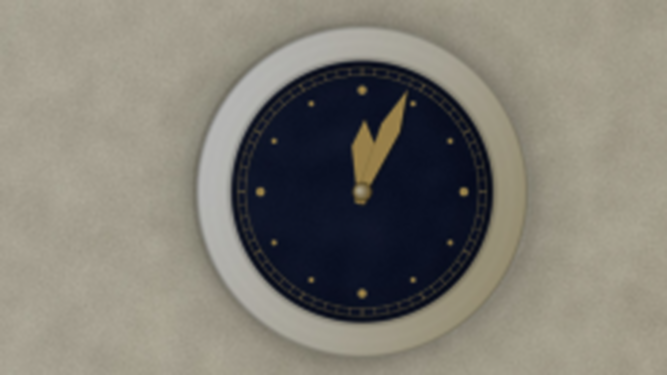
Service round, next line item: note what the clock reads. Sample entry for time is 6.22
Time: 12.04
